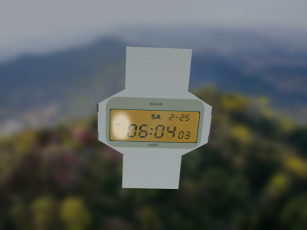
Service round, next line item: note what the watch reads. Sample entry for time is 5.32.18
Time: 6.04.03
